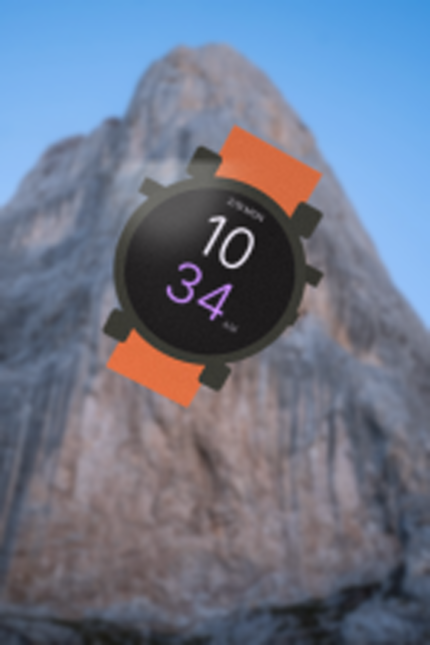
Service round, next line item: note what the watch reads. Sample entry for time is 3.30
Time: 10.34
